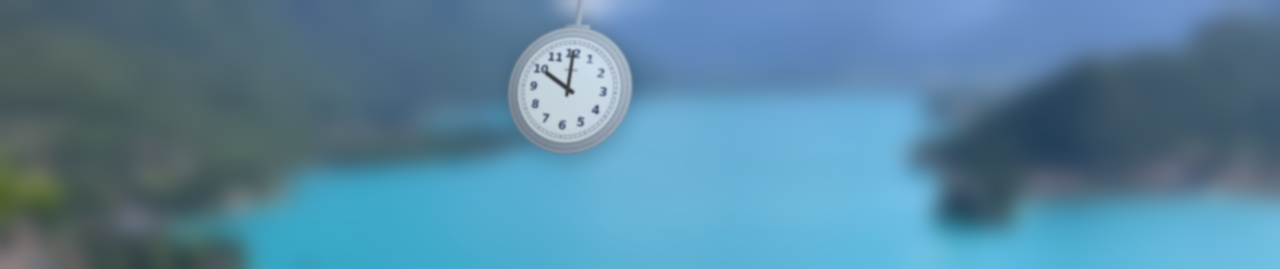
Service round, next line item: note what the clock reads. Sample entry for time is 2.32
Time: 10.00
